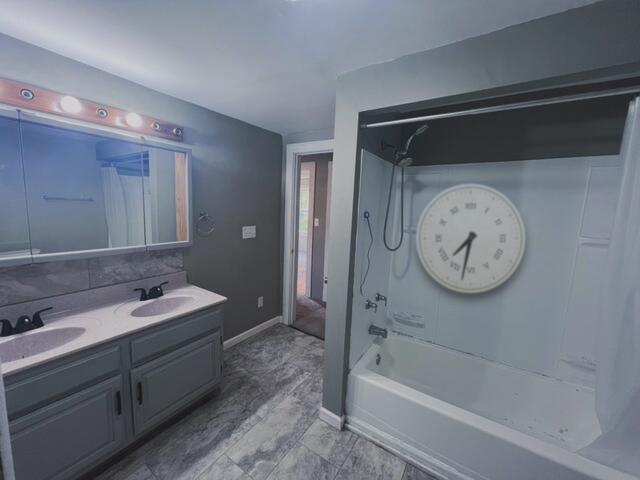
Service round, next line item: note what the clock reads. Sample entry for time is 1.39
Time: 7.32
